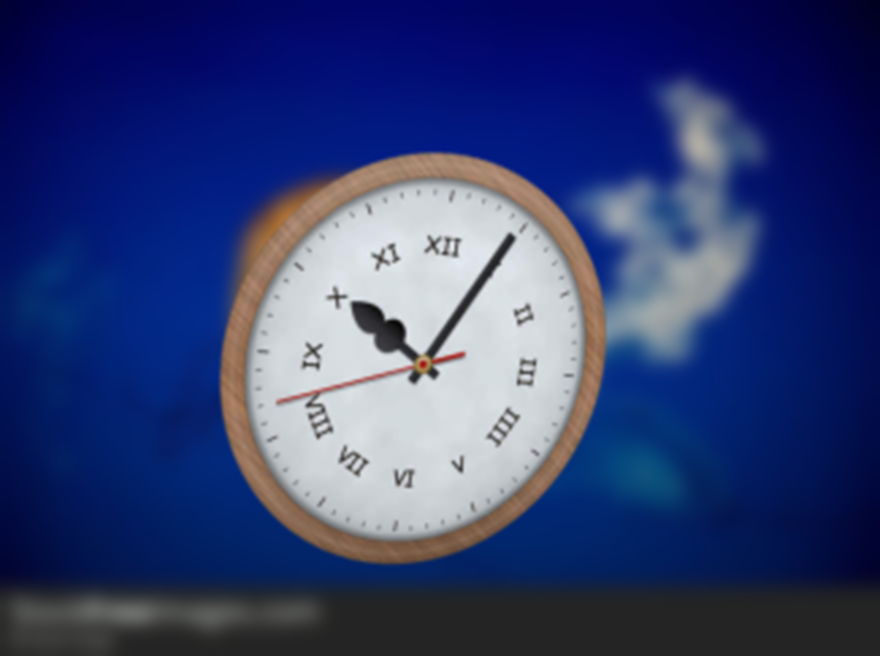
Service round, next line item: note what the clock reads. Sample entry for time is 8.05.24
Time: 10.04.42
